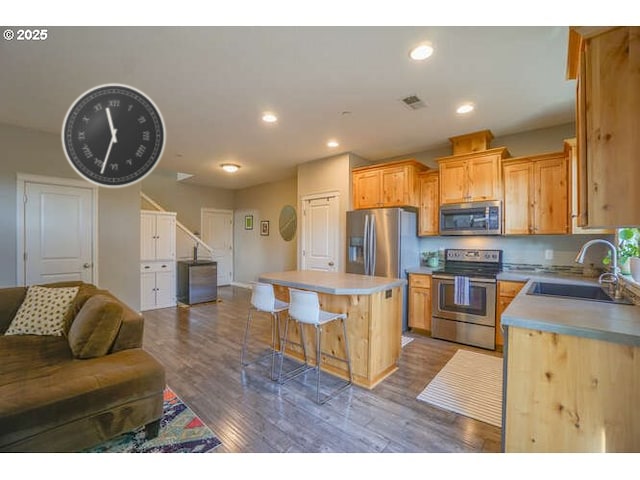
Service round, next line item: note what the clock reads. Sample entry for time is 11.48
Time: 11.33
